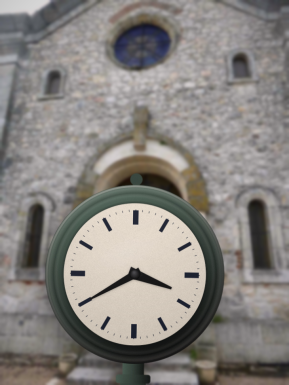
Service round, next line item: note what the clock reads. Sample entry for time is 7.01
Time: 3.40
